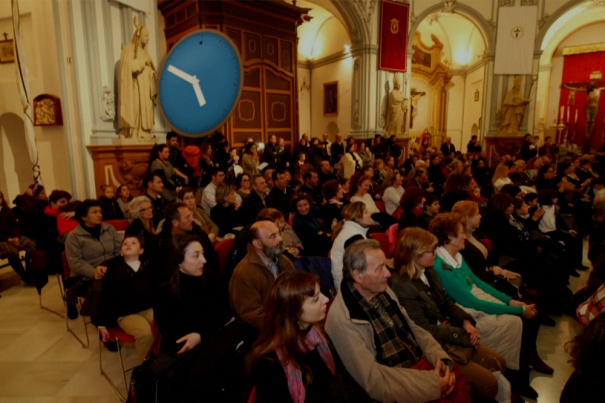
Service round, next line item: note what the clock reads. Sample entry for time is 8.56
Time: 4.48
